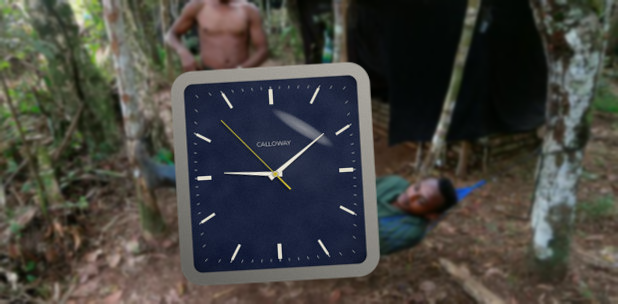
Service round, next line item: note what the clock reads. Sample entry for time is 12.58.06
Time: 9.08.53
